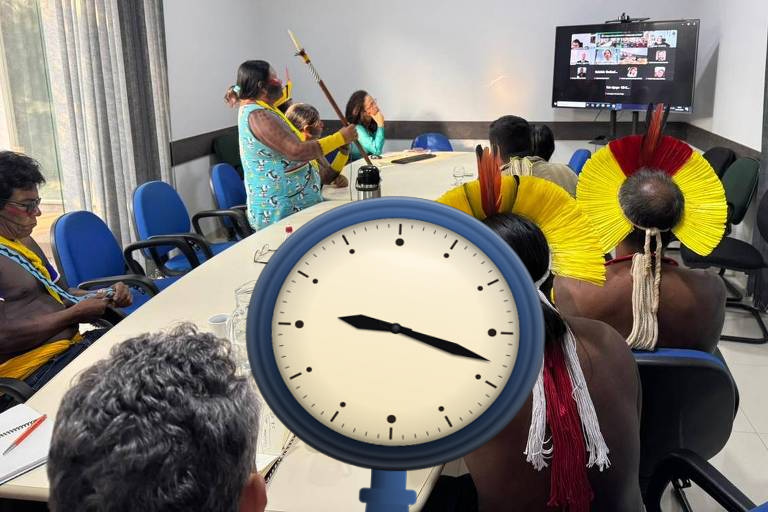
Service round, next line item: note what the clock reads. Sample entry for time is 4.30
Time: 9.18
